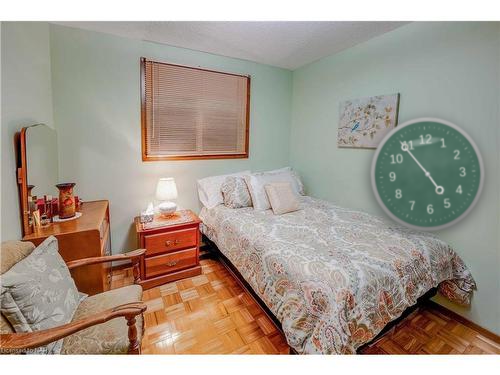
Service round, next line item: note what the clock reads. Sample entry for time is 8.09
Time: 4.54
